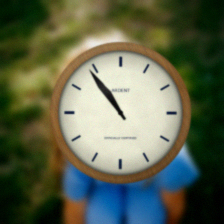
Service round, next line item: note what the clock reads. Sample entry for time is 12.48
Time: 10.54
